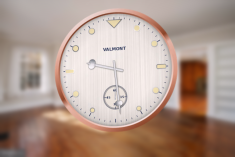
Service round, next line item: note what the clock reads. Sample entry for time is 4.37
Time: 9.29
